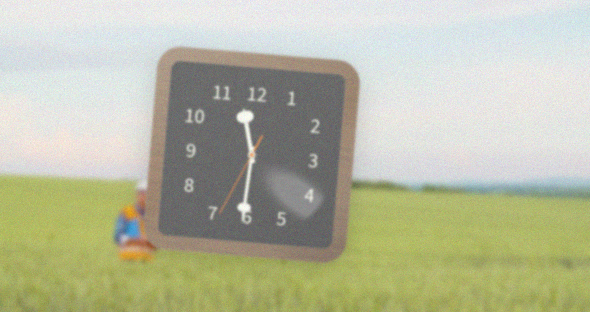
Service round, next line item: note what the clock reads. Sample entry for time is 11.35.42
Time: 11.30.34
